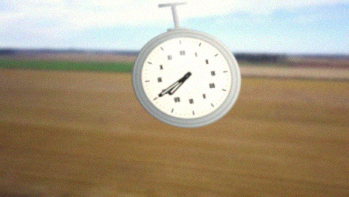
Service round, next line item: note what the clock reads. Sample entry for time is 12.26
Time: 7.40
